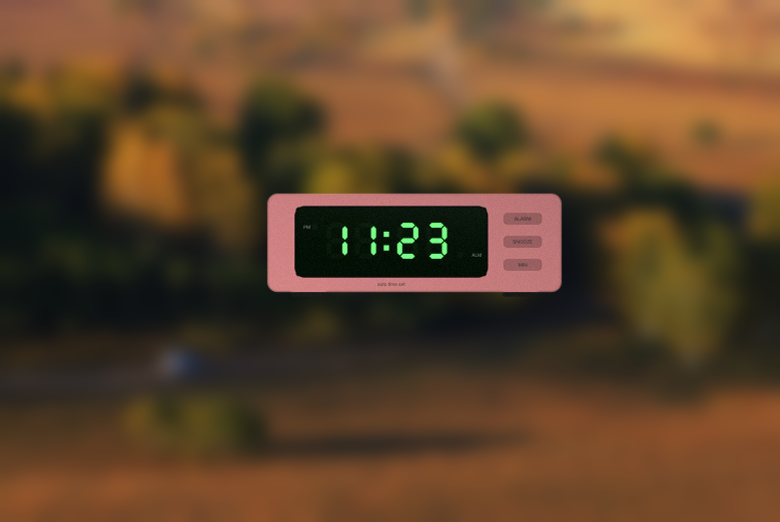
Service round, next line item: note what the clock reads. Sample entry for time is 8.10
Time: 11.23
